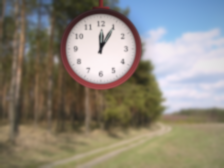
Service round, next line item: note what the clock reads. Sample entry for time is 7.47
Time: 12.05
